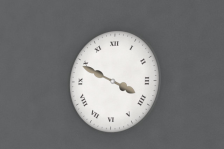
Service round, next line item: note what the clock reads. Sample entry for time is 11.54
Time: 3.49
